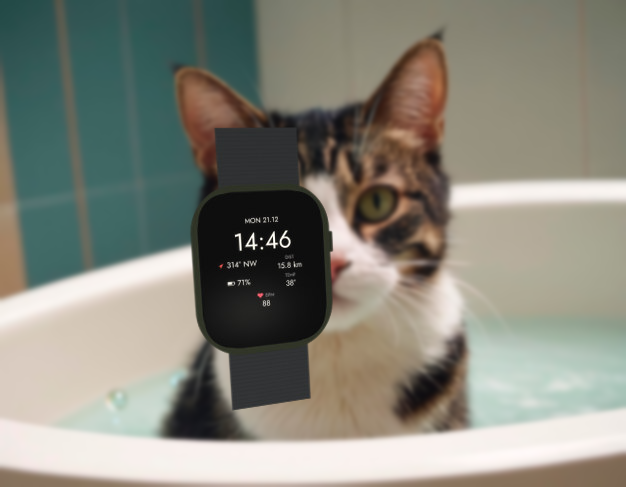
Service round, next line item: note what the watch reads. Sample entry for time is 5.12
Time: 14.46
